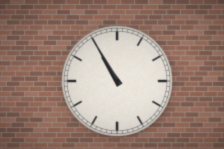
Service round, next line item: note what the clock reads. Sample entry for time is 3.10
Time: 10.55
